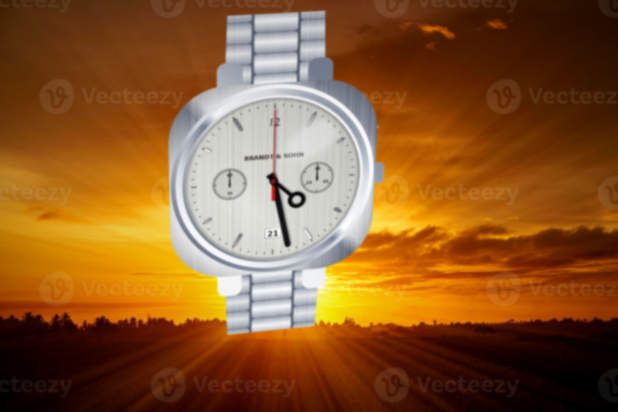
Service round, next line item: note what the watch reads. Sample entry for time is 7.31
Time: 4.28
